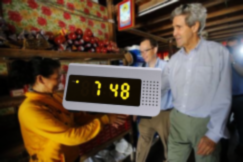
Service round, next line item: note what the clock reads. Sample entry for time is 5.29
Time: 7.48
